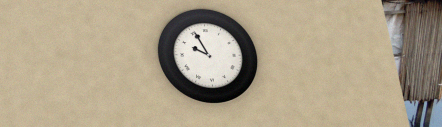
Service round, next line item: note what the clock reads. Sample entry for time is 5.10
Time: 9.56
